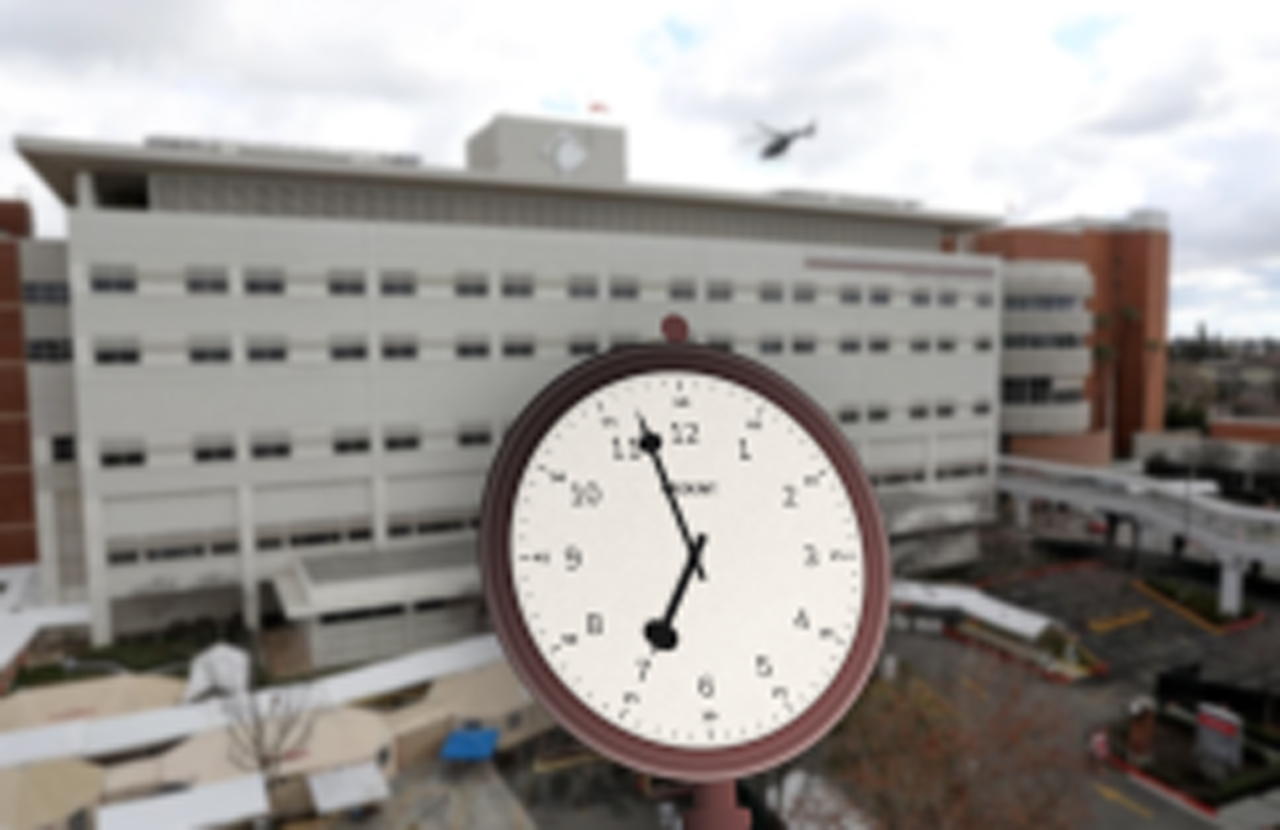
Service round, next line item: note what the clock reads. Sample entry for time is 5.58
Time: 6.57
